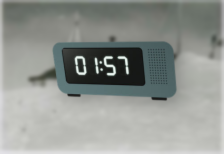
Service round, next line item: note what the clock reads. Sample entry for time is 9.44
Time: 1.57
